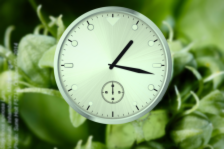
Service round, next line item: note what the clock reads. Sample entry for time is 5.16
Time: 1.17
